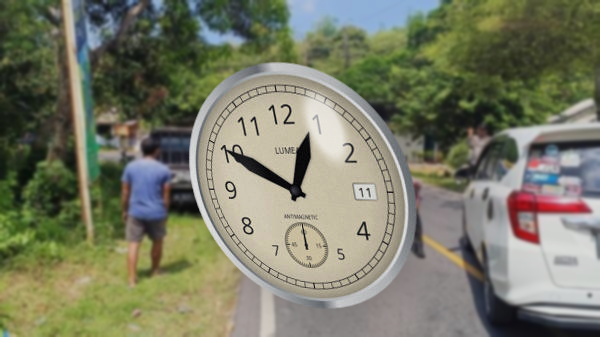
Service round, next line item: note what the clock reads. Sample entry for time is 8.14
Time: 12.50
